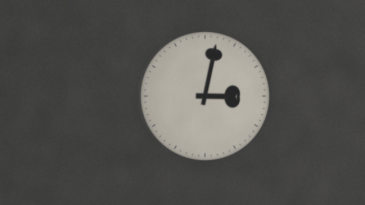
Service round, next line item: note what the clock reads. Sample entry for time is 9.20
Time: 3.02
